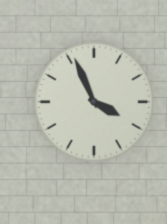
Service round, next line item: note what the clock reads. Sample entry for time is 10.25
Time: 3.56
